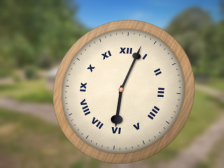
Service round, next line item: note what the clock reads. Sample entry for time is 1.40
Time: 6.03
